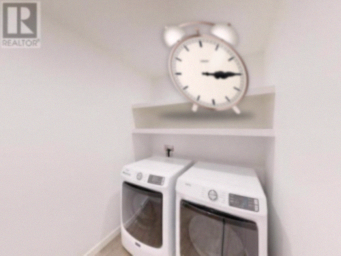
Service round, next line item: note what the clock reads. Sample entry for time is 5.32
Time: 3.15
